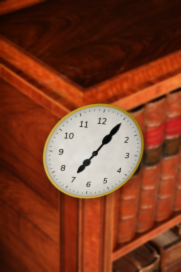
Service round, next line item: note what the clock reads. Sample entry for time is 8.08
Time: 7.05
